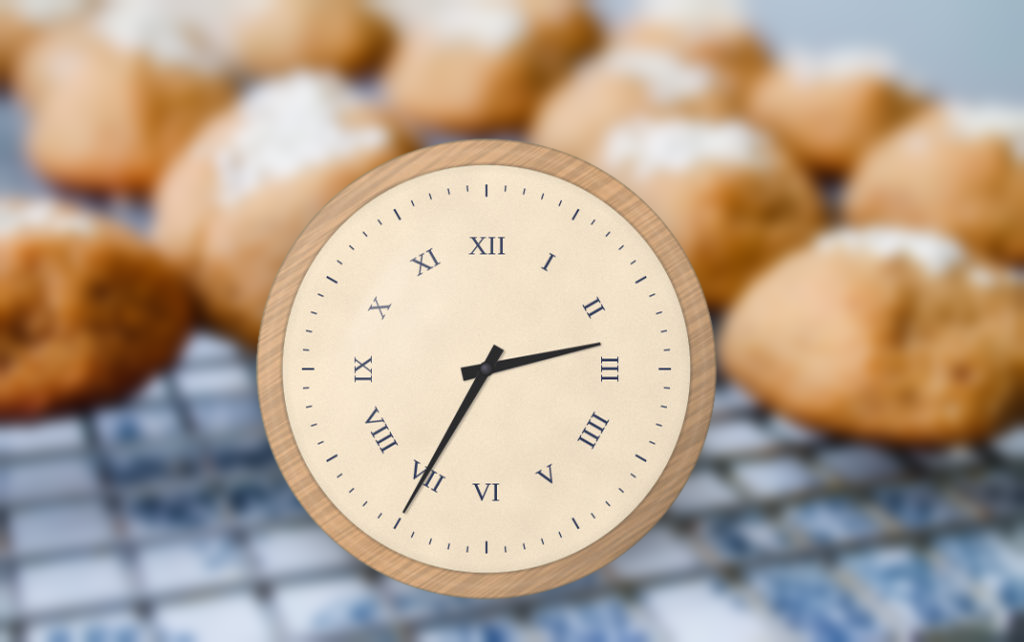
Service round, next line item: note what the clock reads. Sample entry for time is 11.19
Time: 2.35
